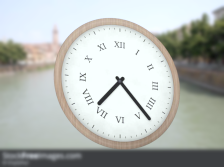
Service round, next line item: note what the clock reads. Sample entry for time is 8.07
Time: 7.23
